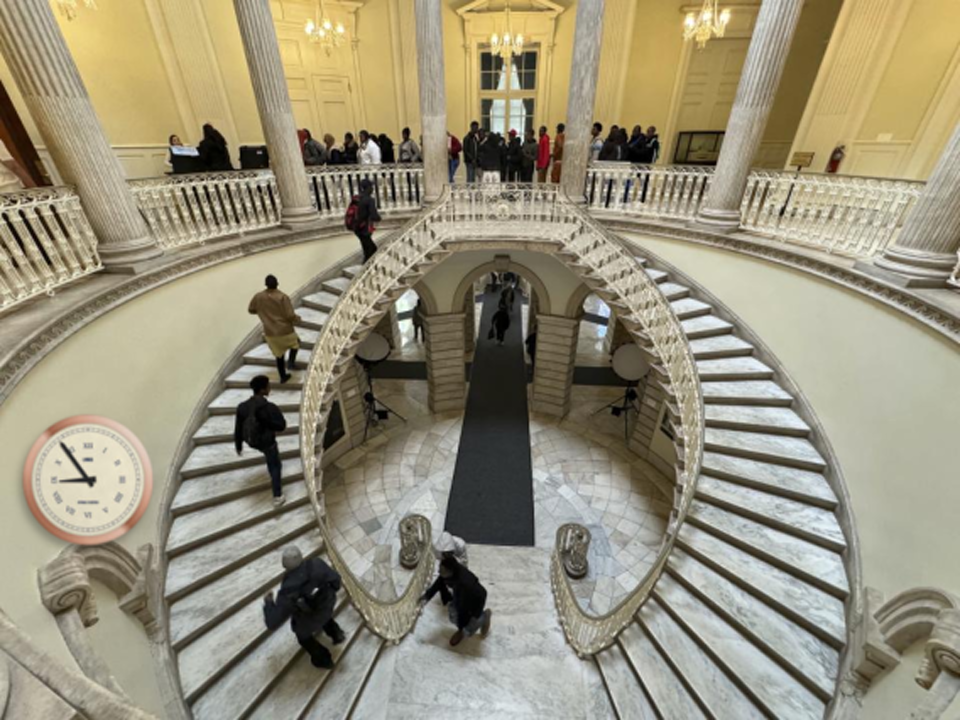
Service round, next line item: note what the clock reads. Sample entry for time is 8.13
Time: 8.54
